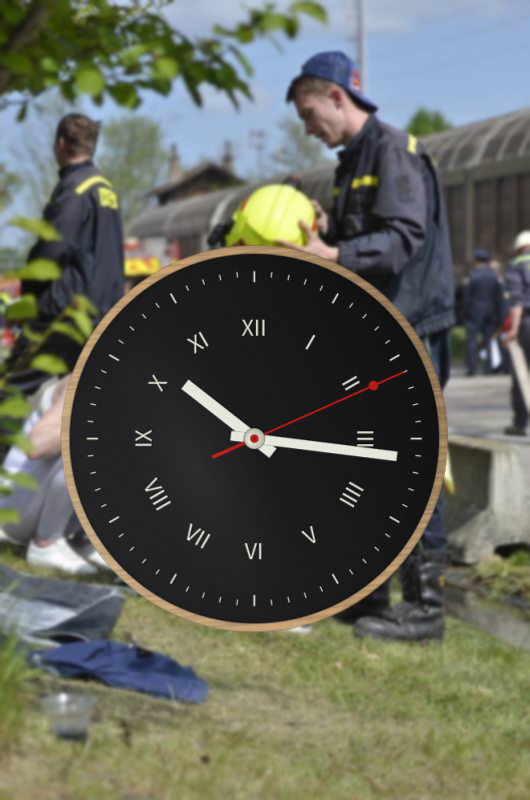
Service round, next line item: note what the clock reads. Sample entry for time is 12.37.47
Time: 10.16.11
